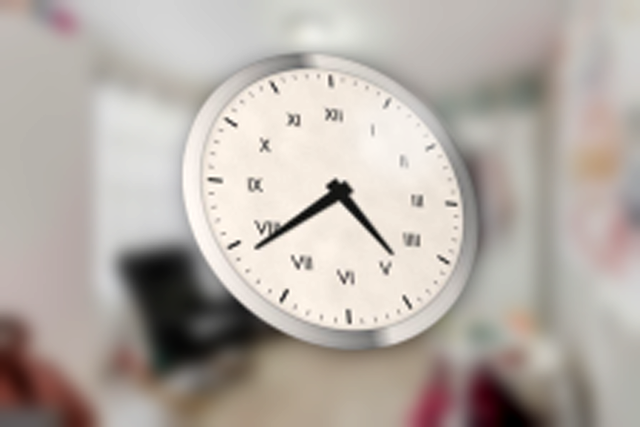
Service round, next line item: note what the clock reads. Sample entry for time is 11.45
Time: 4.39
